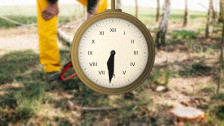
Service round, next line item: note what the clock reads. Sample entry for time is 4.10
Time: 6.31
